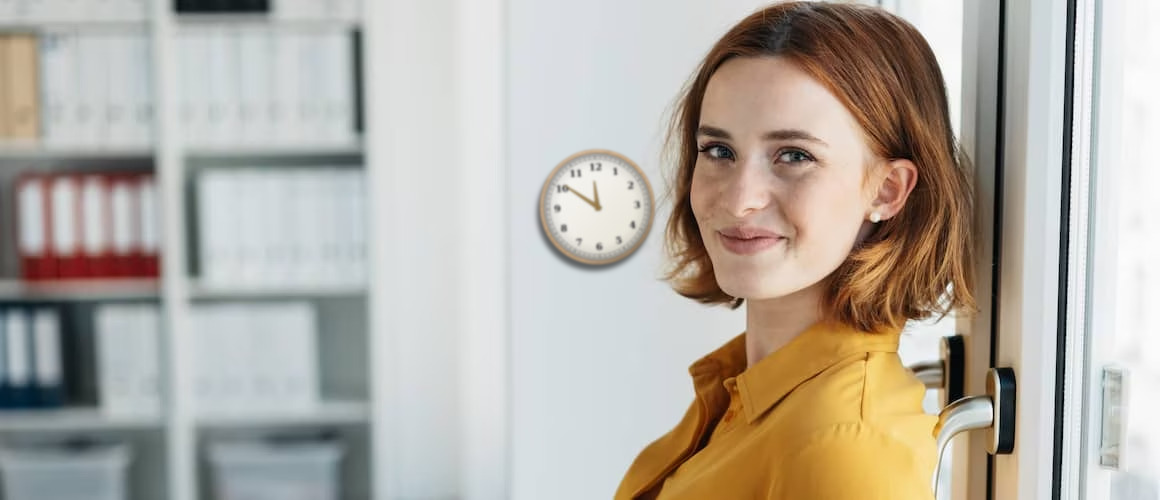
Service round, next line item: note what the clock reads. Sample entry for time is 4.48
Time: 11.51
